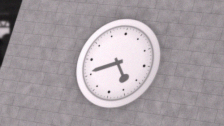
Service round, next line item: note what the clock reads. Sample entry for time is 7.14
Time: 4.41
